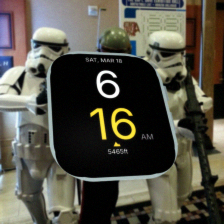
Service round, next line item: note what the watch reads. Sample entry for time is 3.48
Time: 6.16
